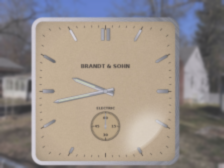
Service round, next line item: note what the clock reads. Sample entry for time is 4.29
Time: 9.43
